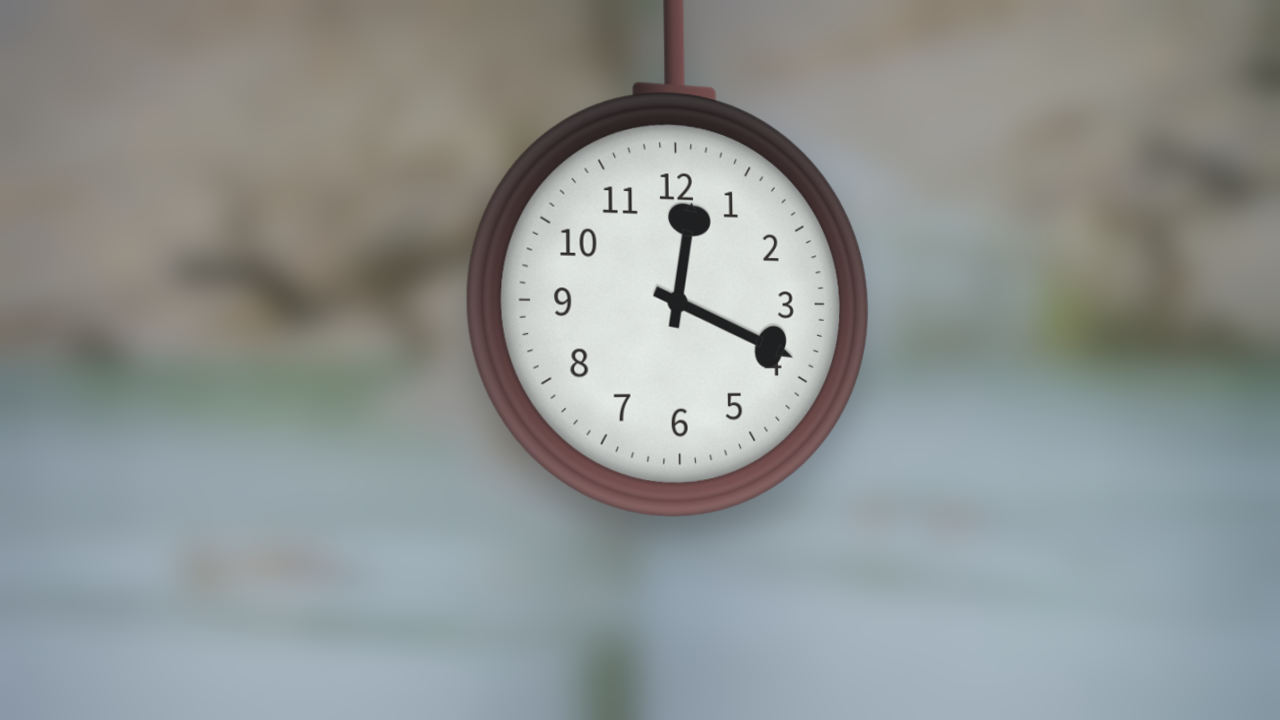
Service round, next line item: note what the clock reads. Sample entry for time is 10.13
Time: 12.19
